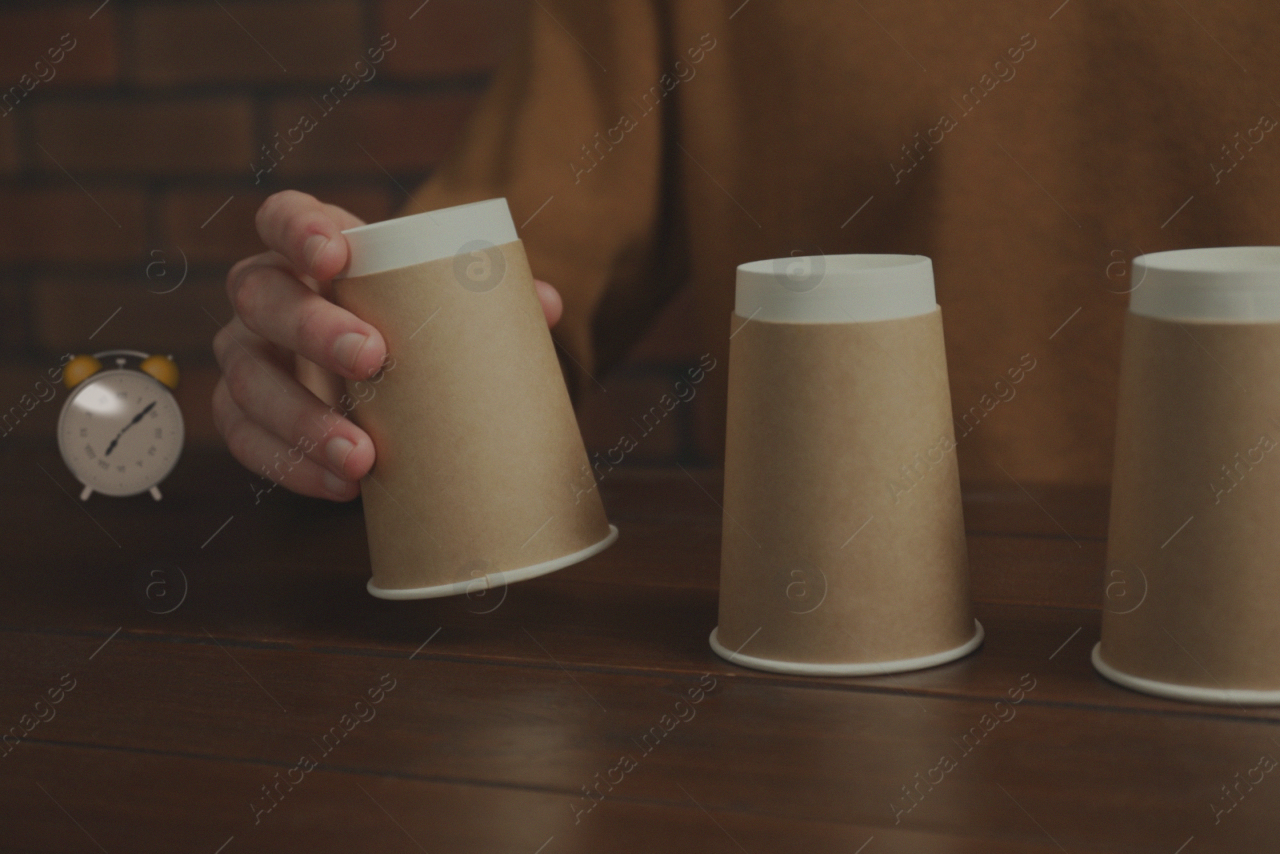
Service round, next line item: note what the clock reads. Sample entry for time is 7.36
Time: 7.08
